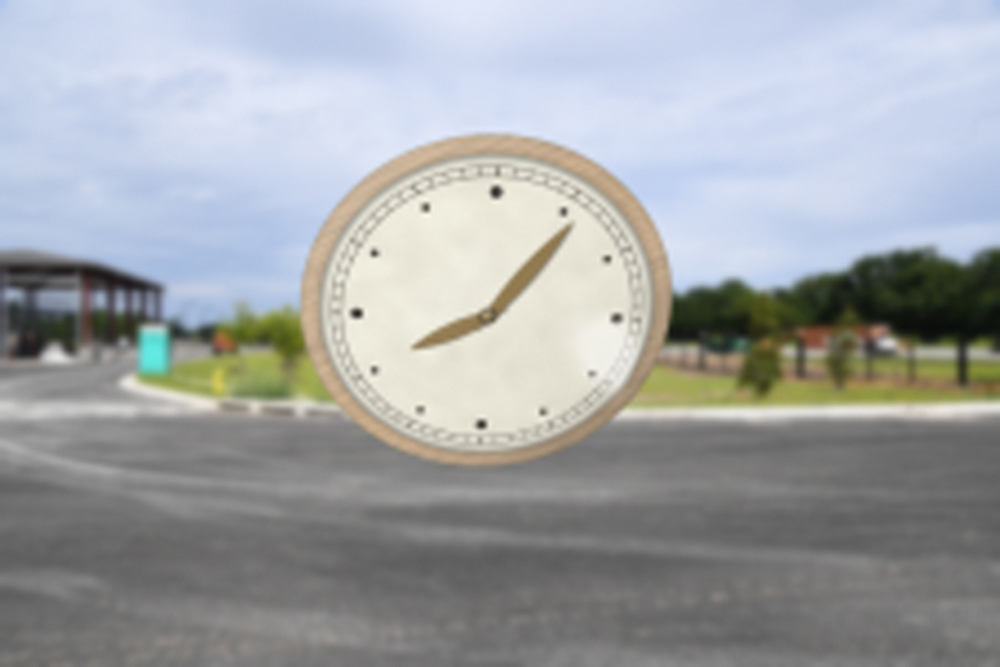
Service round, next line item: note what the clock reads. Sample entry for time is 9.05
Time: 8.06
